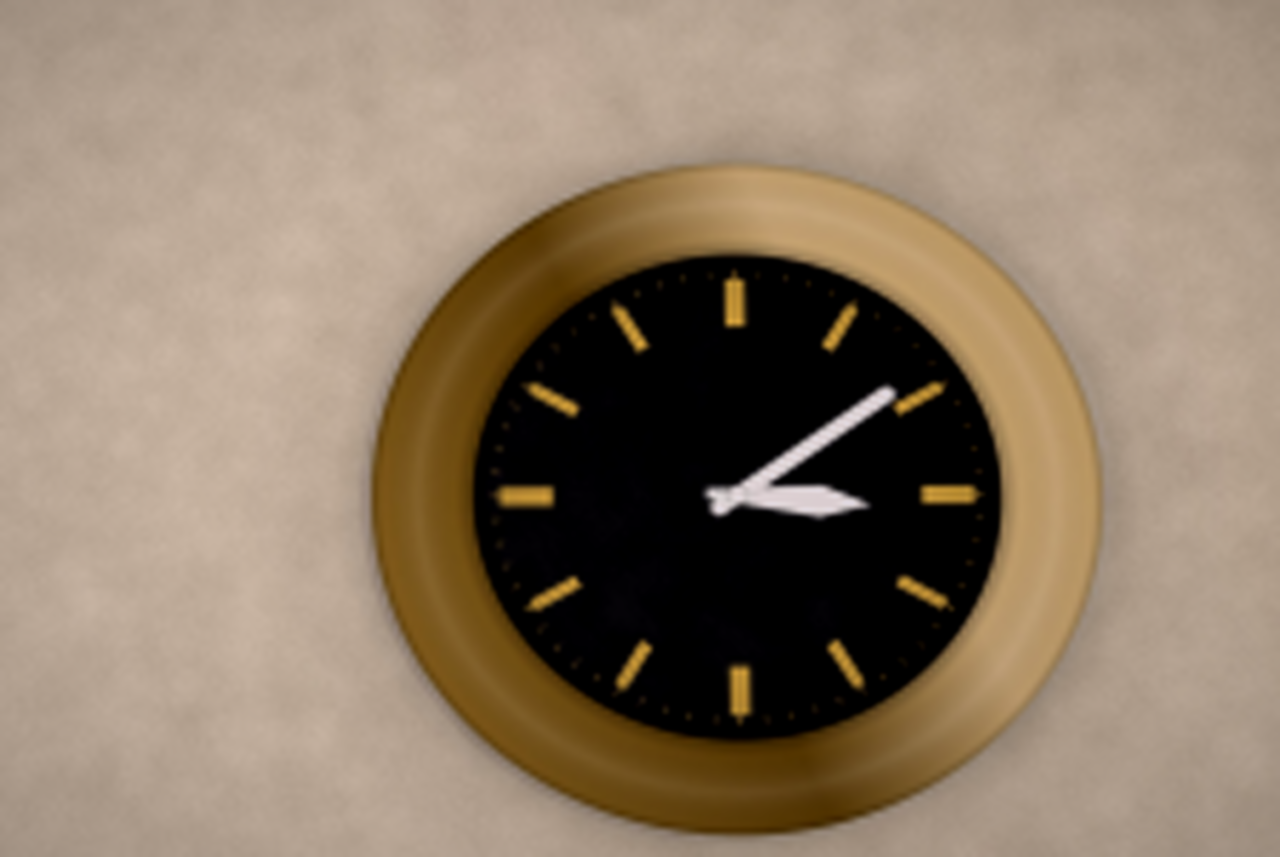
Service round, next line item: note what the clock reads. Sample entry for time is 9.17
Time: 3.09
